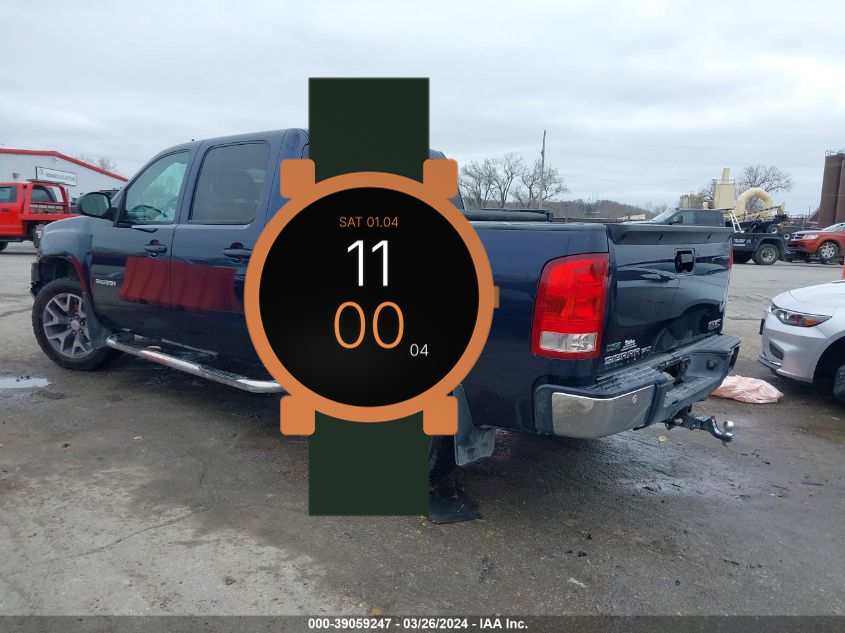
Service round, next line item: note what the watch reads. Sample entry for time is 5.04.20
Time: 11.00.04
